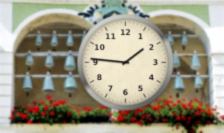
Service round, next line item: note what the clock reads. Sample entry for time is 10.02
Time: 1.46
